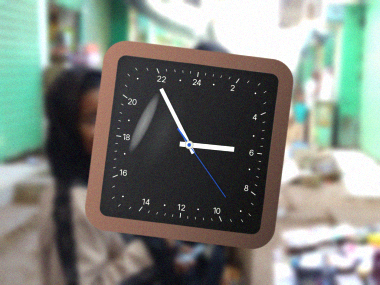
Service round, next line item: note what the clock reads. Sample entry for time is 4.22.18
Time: 5.54.23
